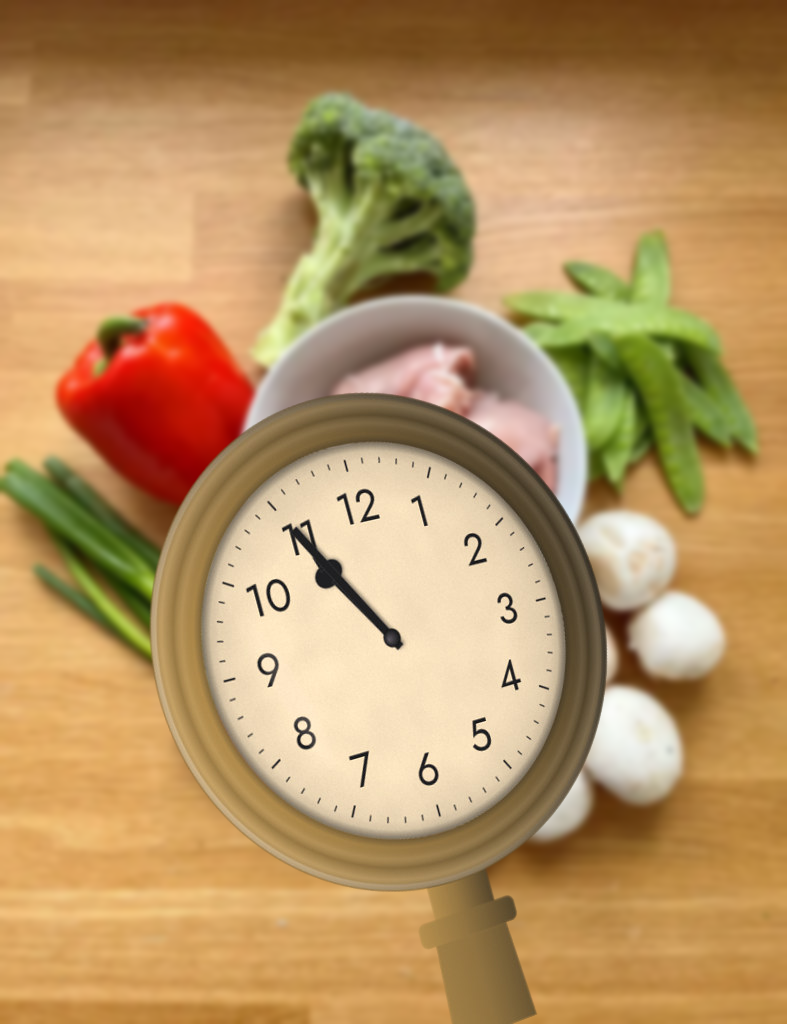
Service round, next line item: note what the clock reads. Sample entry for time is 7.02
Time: 10.55
